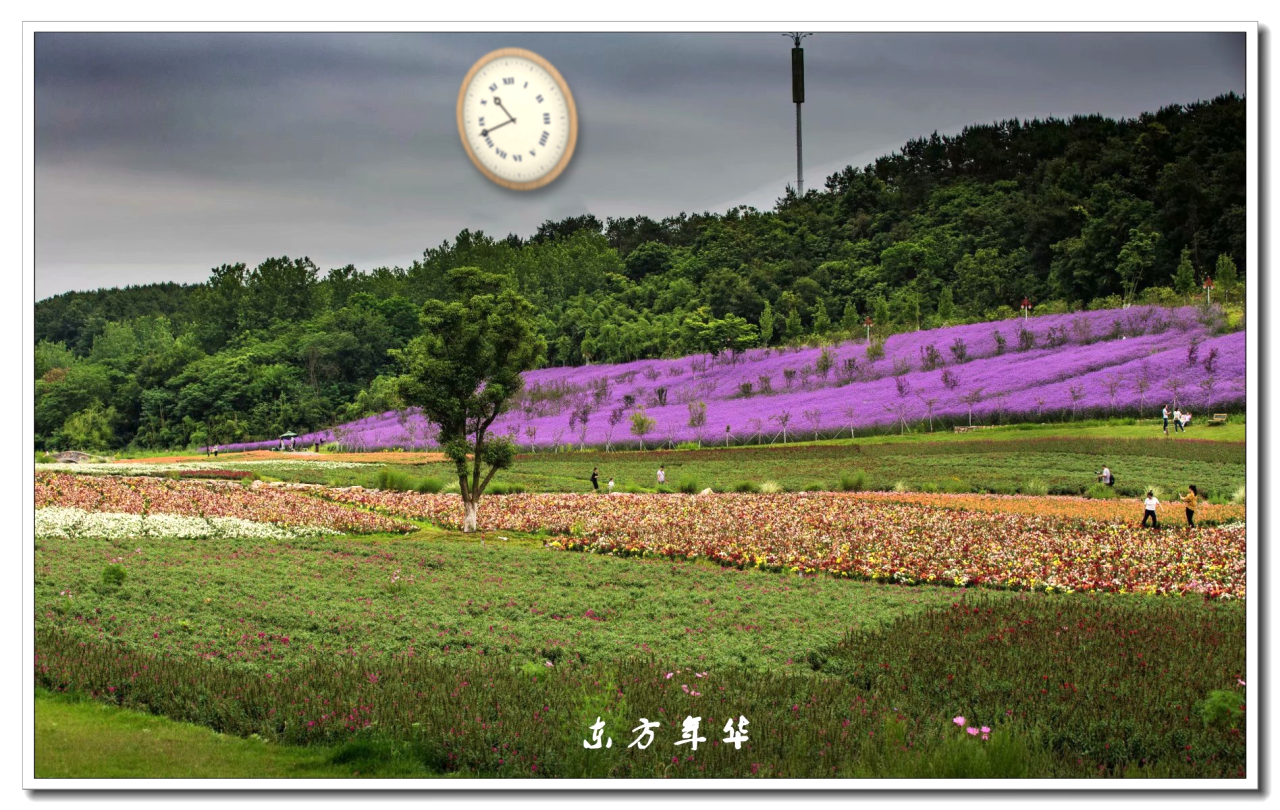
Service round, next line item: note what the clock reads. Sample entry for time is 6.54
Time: 10.42
